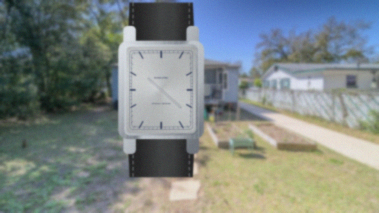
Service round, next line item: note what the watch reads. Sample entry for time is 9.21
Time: 10.22
